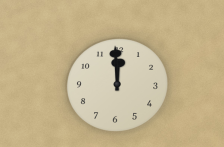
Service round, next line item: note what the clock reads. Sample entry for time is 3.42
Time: 11.59
